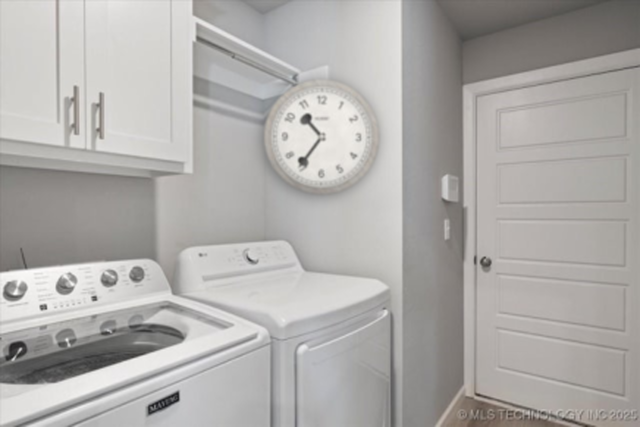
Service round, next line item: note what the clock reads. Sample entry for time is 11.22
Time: 10.36
